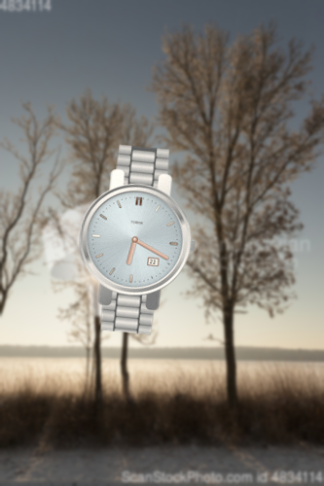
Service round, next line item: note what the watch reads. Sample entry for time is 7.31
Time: 6.19
